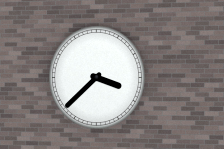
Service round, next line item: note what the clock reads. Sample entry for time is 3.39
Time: 3.38
